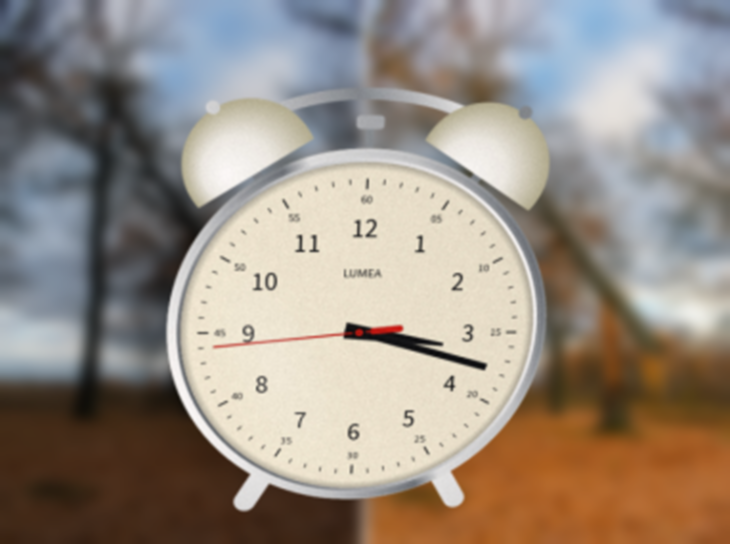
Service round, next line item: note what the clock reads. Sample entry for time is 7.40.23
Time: 3.17.44
